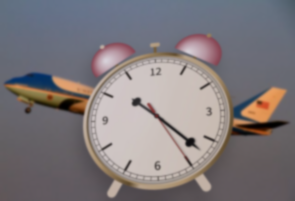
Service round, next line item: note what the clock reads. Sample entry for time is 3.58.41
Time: 10.22.25
